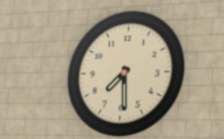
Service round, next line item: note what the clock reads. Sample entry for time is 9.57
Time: 7.29
